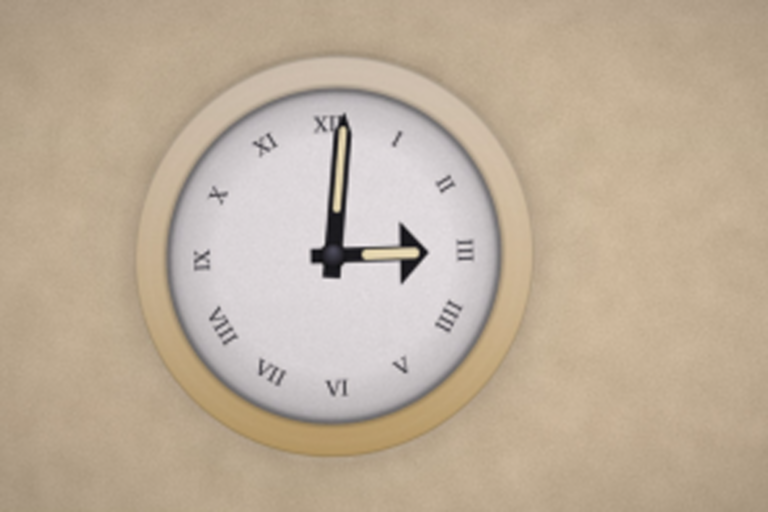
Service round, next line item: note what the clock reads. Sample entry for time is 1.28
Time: 3.01
